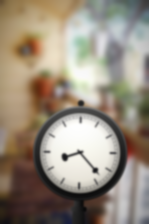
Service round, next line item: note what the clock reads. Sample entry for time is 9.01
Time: 8.23
